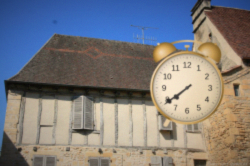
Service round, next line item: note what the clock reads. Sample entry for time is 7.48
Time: 7.39
